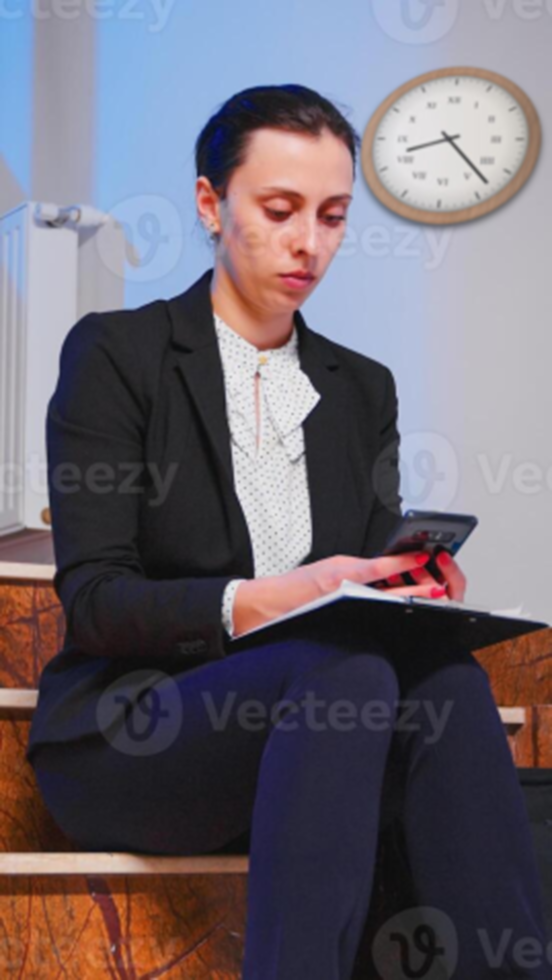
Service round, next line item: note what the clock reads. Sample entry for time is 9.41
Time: 8.23
